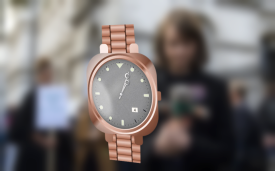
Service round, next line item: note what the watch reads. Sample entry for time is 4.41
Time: 1.04
